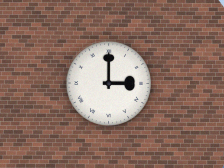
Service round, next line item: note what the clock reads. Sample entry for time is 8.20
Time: 3.00
